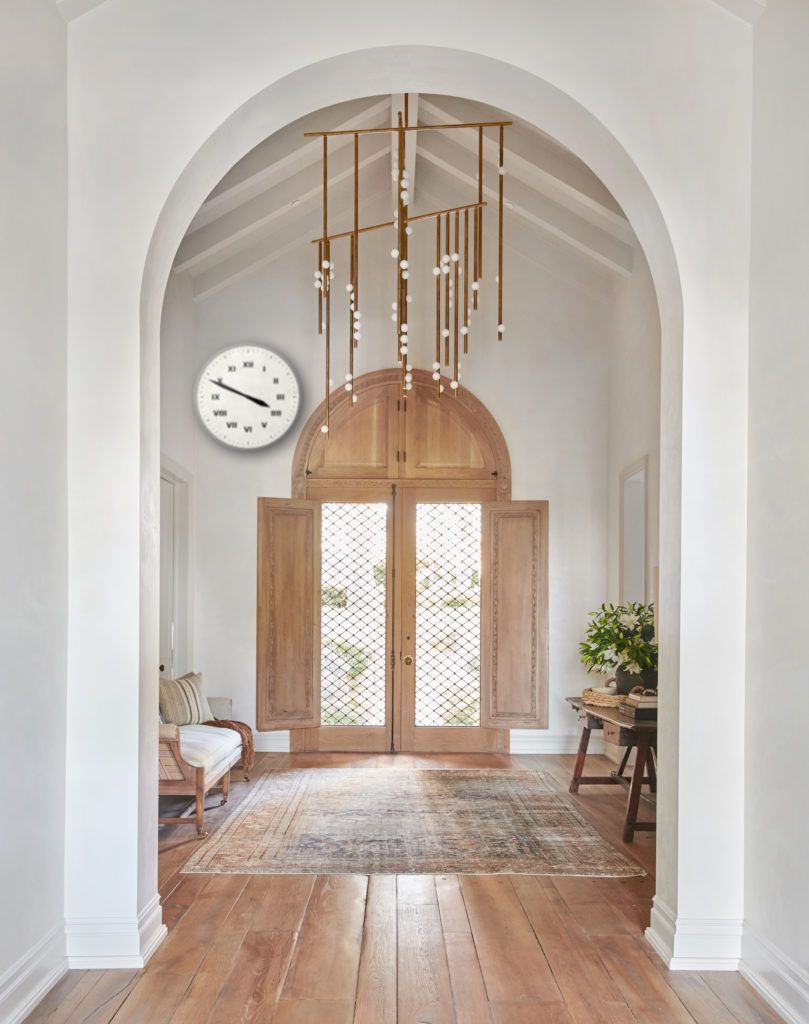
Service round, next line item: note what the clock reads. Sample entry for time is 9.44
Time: 3.49
